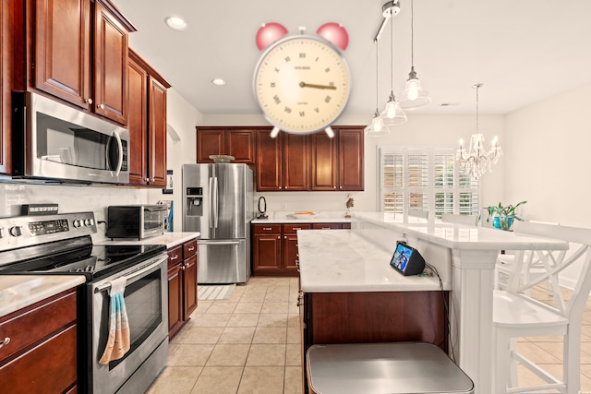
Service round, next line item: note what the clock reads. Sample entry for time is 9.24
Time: 3.16
